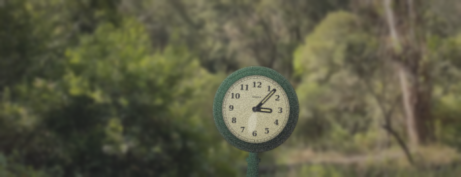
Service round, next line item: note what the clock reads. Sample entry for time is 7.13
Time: 3.07
